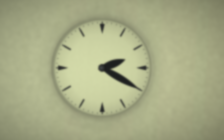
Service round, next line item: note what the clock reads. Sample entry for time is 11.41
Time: 2.20
